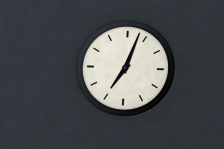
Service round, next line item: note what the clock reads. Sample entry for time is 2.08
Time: 7.03
